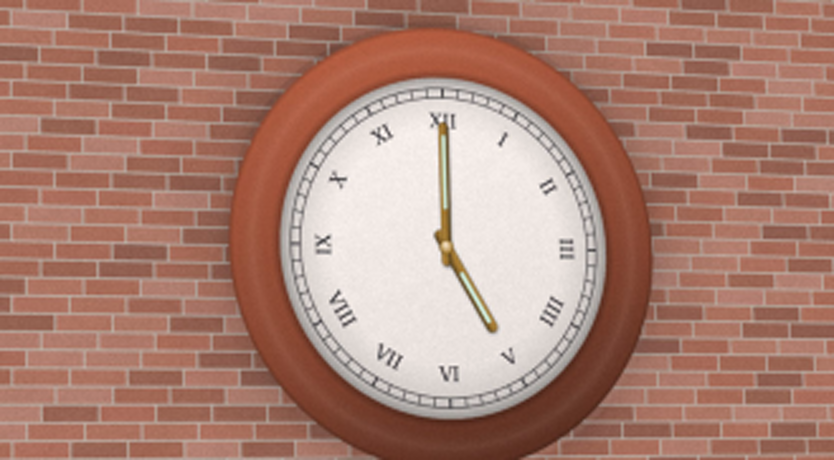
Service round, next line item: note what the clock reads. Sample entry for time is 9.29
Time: 5.00
